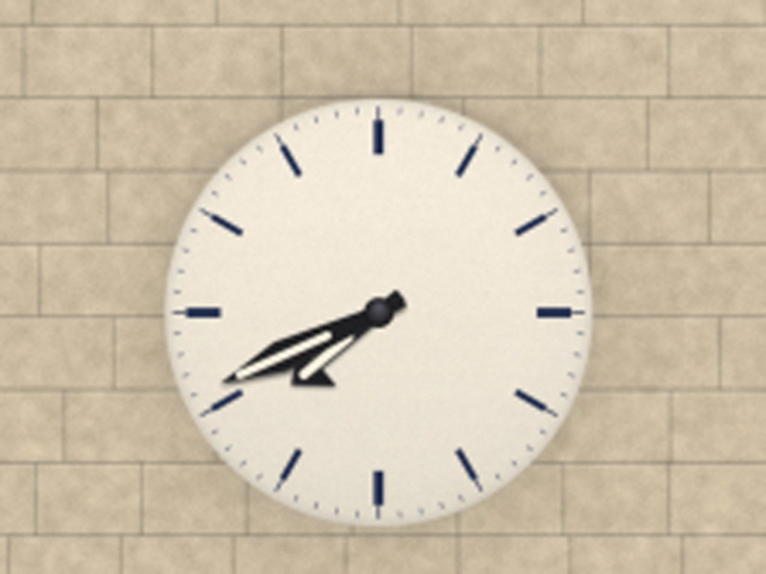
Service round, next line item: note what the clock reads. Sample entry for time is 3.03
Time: 7.41
